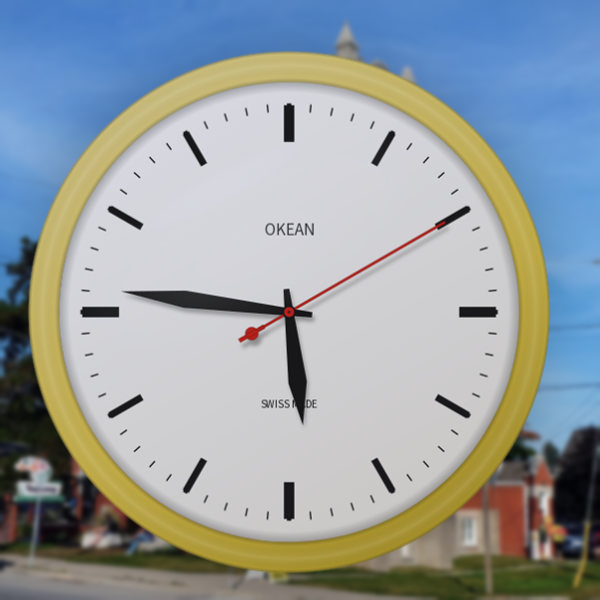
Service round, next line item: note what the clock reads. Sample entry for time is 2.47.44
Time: 5.46.10
